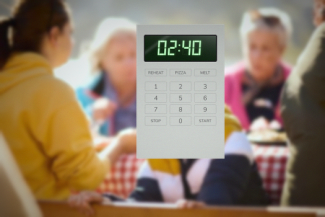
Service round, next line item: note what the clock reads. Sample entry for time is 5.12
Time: 2.40
